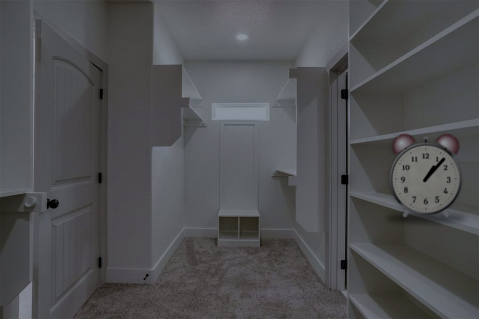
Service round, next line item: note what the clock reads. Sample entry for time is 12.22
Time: 1.07
